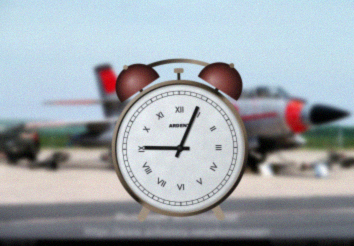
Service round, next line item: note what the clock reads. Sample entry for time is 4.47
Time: 9.04
